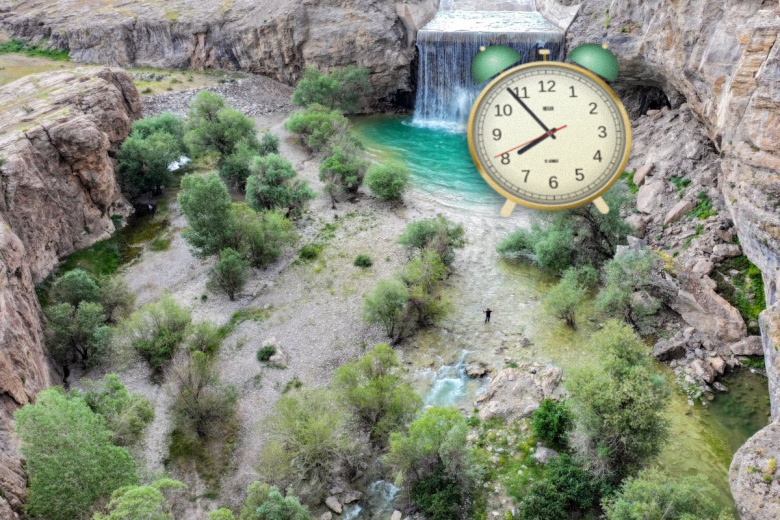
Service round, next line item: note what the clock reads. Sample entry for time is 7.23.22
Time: 7.53.41
